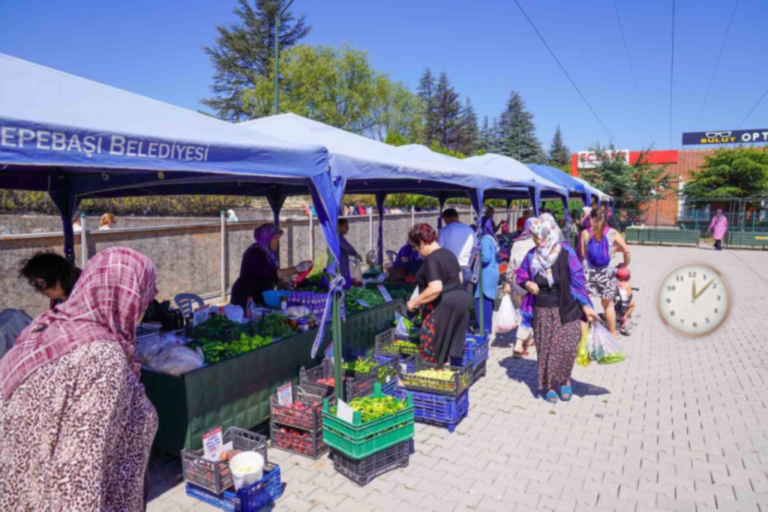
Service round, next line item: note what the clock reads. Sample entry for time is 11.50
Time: 12.08
